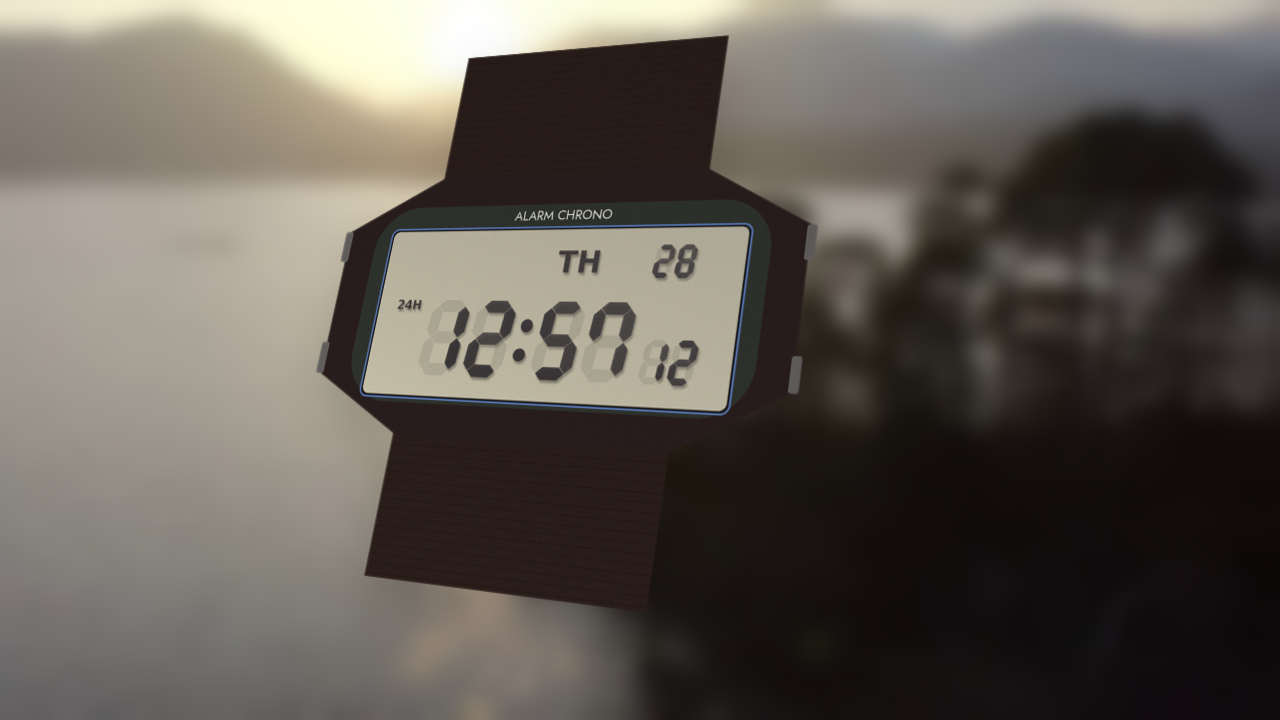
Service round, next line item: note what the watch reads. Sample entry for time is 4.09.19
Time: 12.57.12
